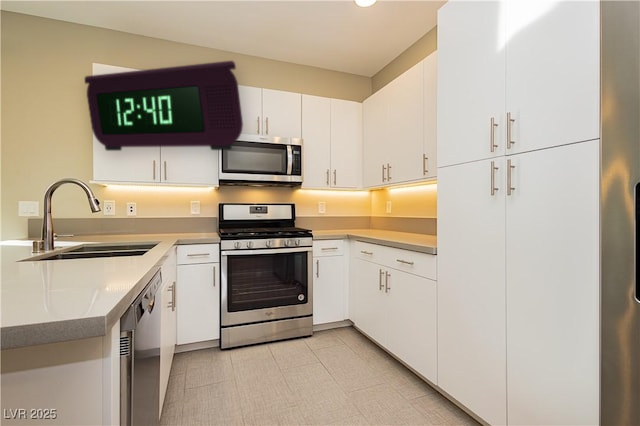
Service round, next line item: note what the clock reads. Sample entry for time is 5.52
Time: 12.40
